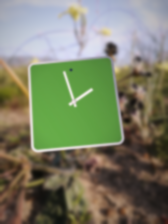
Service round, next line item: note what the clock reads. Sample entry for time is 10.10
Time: 1.58
